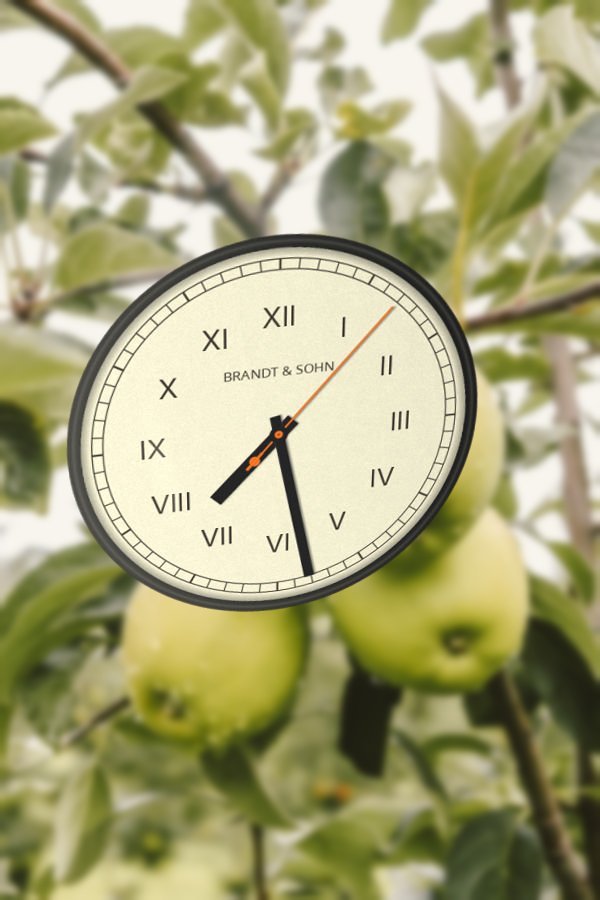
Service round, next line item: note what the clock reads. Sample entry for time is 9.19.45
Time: 7.28.07
